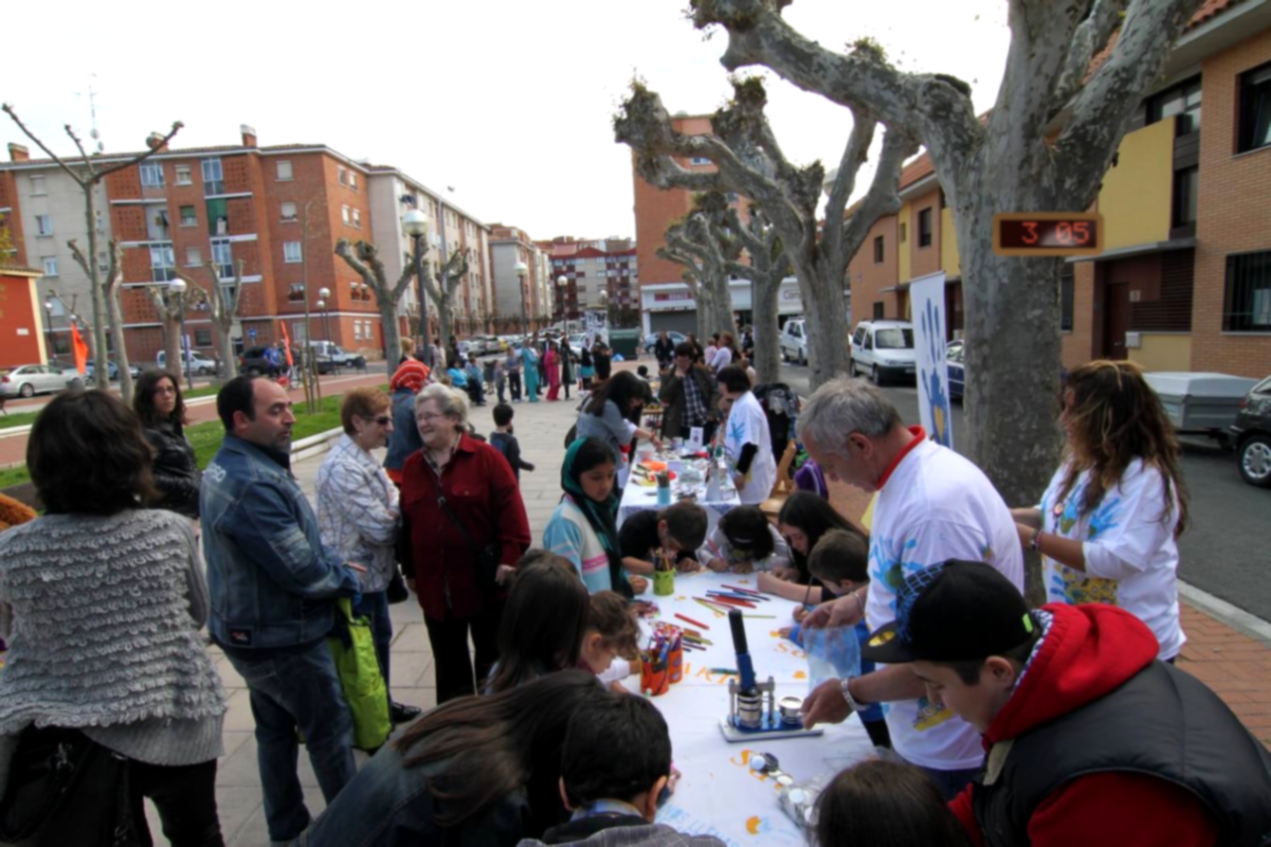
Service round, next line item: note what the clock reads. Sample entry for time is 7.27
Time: 3.05
